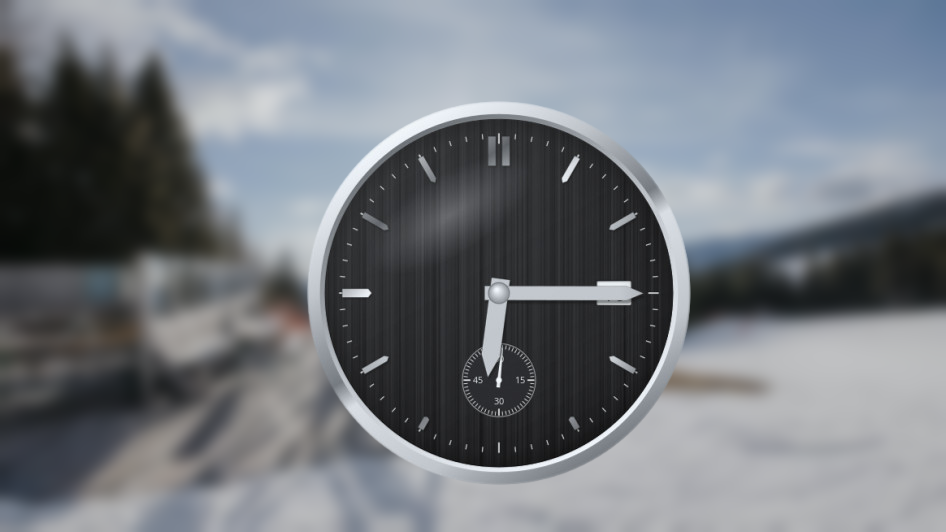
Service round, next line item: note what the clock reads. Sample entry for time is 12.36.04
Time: 6.15.01
